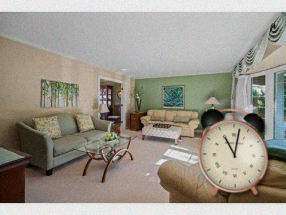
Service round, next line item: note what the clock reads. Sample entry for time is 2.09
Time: 11.02
